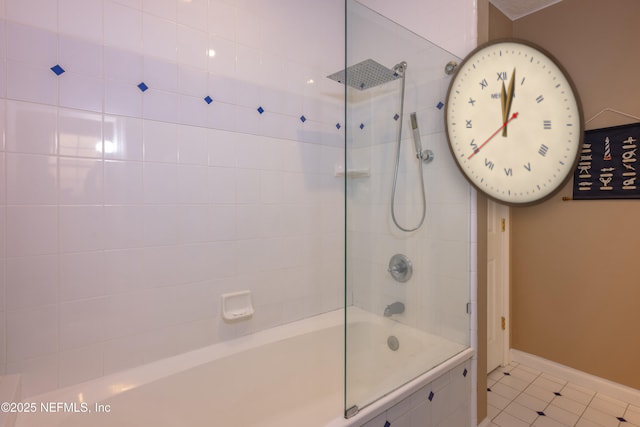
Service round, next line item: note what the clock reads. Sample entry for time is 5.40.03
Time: 12.02.39
